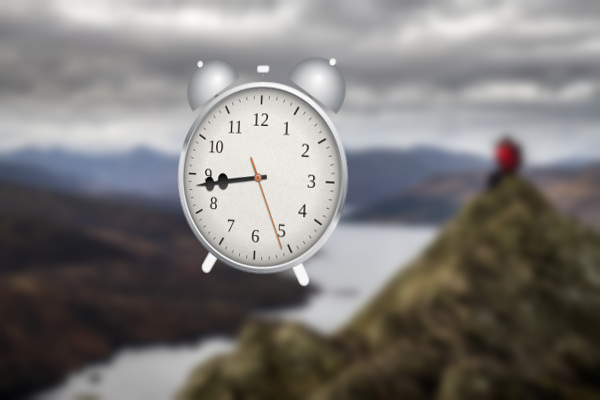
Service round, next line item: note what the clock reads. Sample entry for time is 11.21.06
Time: 8.43.26
